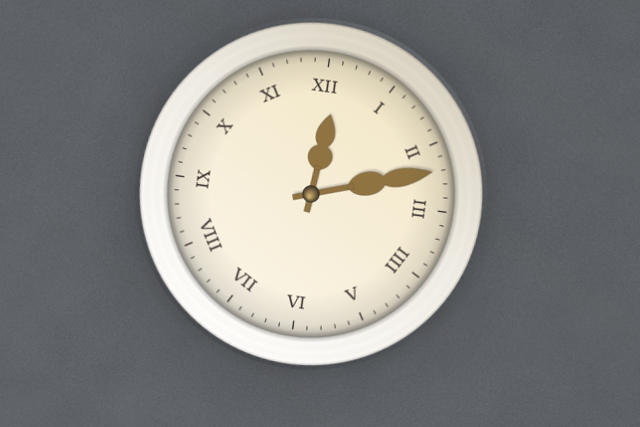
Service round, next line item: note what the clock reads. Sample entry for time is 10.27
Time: 12.12
